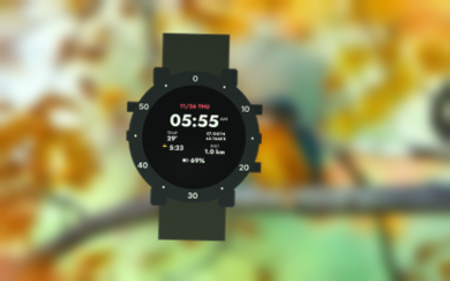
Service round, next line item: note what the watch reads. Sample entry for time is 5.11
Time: 5.55
